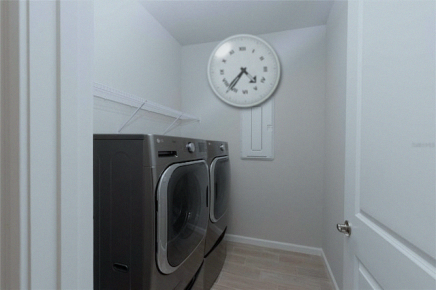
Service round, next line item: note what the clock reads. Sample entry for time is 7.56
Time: 4.37
